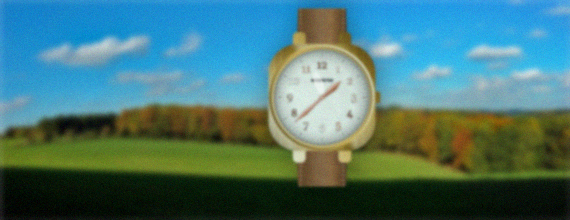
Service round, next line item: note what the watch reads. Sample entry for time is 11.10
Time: 1.38
